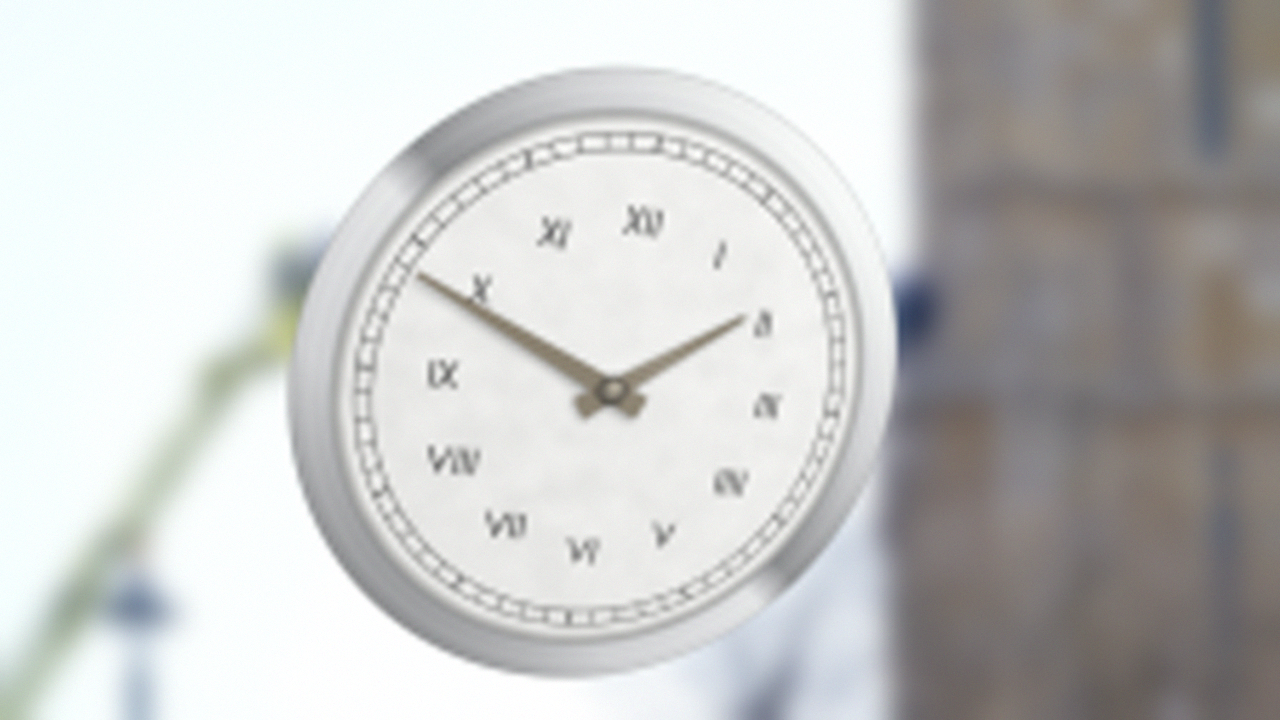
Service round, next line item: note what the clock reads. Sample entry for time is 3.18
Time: 1.49
